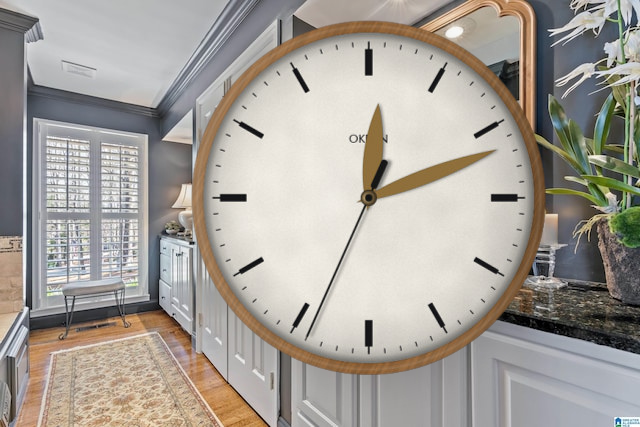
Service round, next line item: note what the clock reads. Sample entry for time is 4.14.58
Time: 12.11.34
